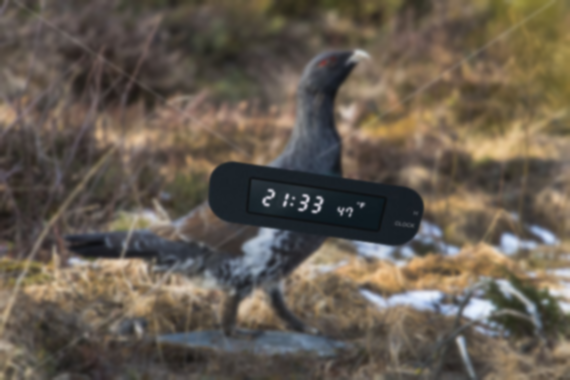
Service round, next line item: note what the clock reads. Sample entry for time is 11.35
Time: 21.33
